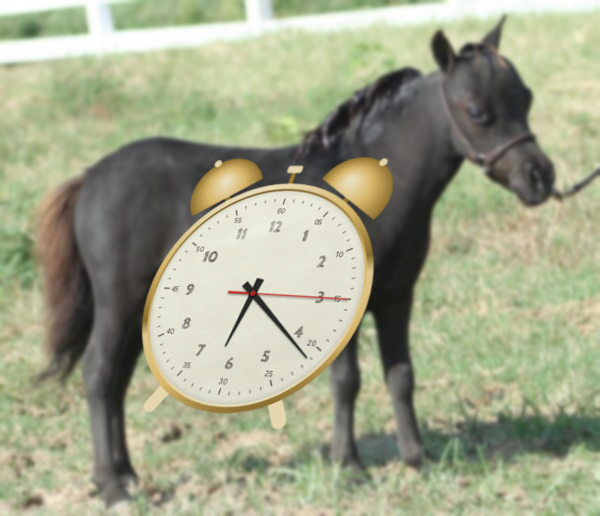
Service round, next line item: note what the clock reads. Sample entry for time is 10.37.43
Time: 6.21.15
